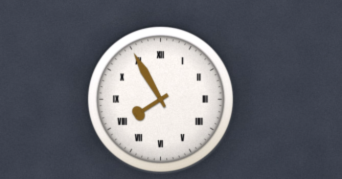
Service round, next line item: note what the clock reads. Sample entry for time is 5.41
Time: 7.55
